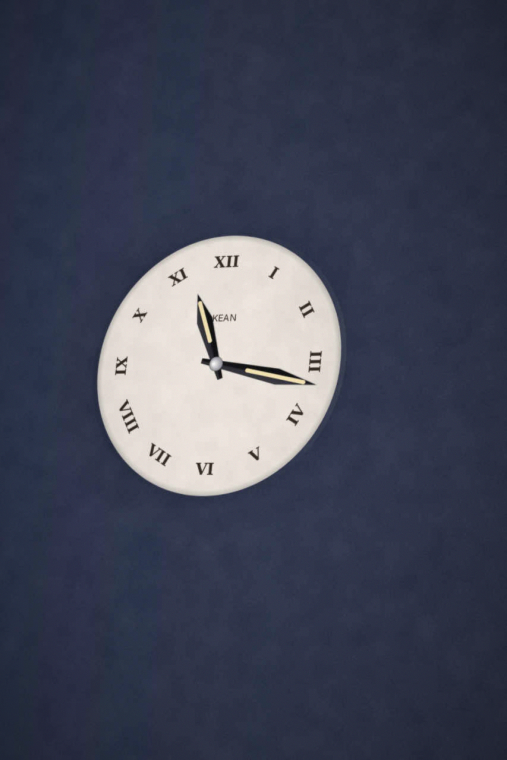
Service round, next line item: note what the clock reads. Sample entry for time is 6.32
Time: 11.17
